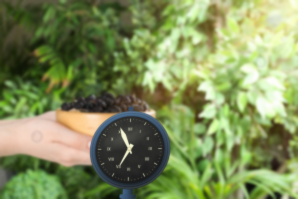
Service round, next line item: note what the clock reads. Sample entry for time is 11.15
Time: 6.56
